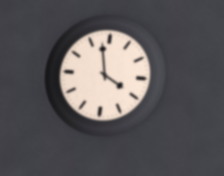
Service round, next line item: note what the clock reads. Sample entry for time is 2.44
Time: 3.58
